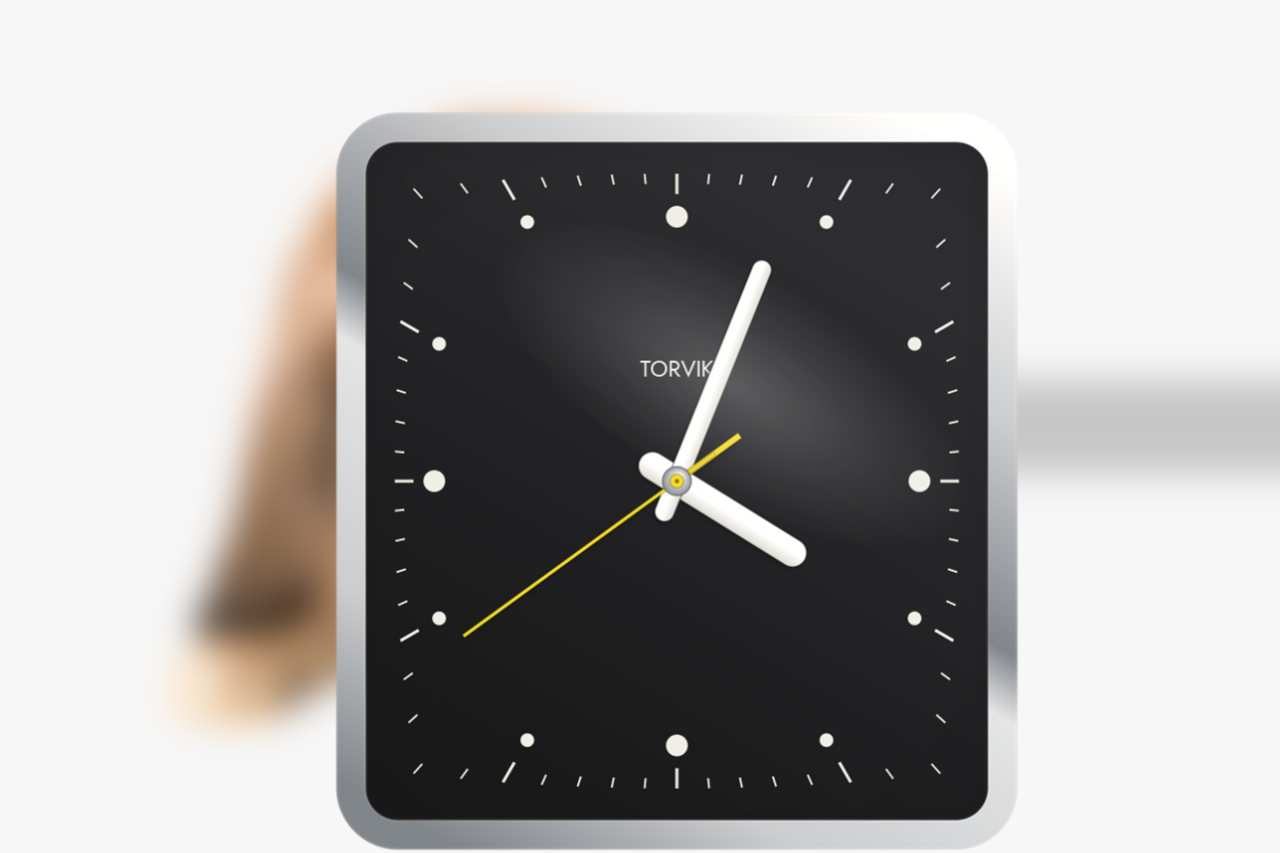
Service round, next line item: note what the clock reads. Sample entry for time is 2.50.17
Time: 4.03.39
